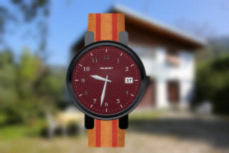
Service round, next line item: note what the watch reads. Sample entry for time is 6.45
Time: 9.32
